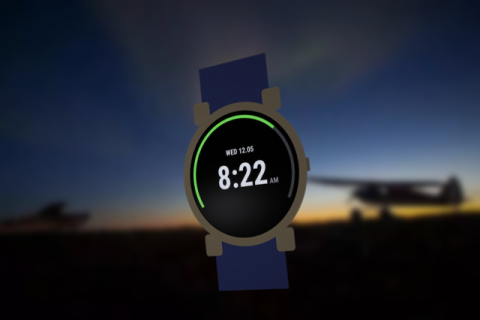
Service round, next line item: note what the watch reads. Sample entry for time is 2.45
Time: 8.22
